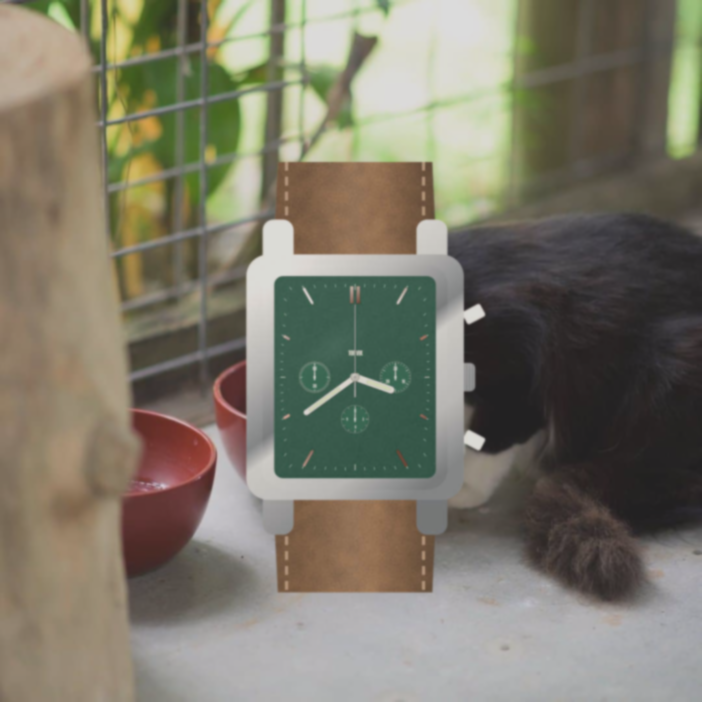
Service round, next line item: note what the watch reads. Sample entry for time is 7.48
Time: 3.39
